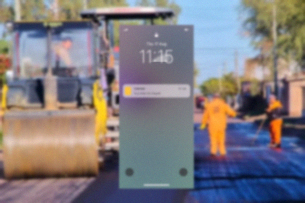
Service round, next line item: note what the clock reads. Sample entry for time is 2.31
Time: 11.15
